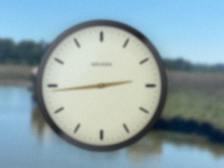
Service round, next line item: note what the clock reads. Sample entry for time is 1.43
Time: 2.44
